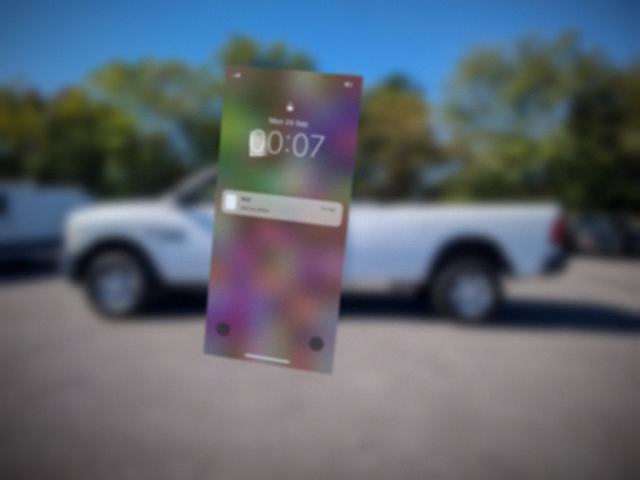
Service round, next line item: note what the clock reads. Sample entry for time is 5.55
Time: 0.07
